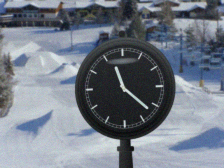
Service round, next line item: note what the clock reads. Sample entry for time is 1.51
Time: 11.22
